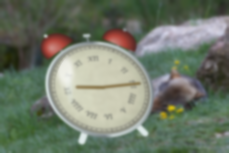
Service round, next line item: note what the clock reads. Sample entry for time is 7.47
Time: 9.15
